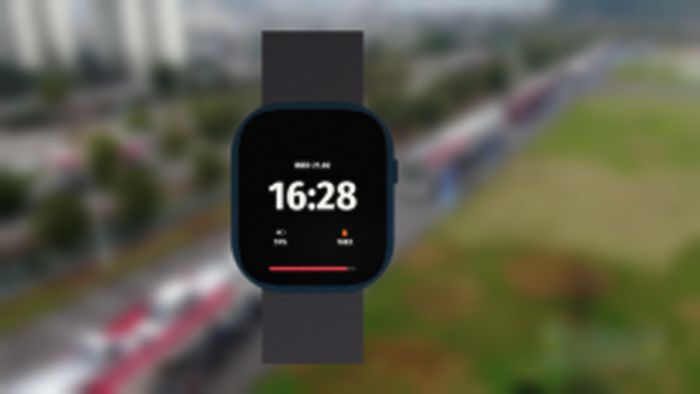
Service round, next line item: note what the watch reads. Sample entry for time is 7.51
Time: 16.28
